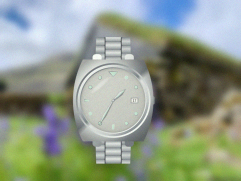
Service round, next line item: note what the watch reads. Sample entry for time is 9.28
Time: 1.35
